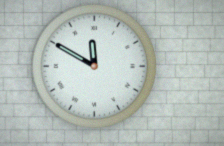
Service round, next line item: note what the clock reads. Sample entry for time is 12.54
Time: 11.50
